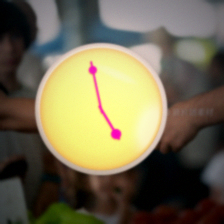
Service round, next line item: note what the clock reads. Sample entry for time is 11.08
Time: 4.58
